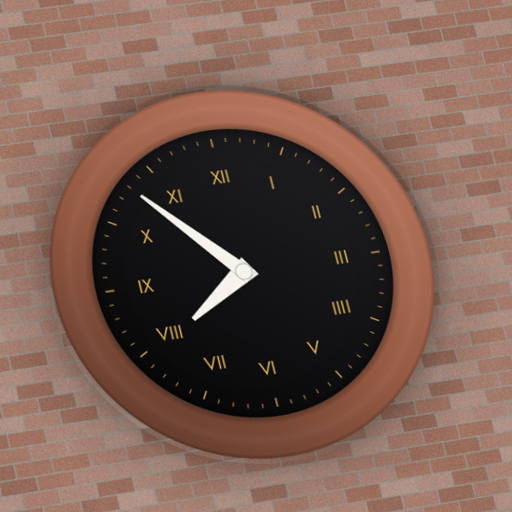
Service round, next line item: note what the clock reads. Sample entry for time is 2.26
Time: 7.53
